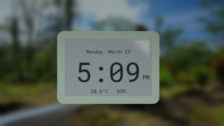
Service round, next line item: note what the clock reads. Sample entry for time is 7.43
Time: 5.09
